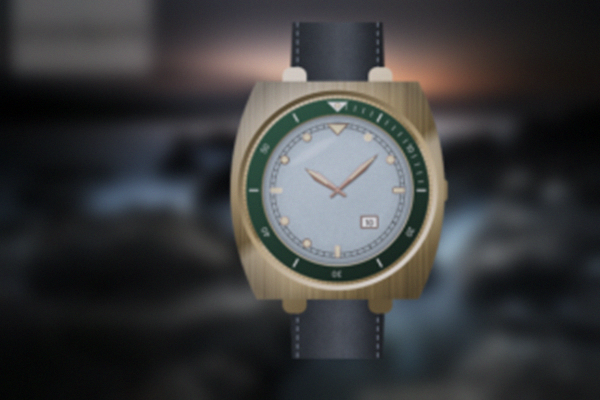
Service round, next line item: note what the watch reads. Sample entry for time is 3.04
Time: 10.08
